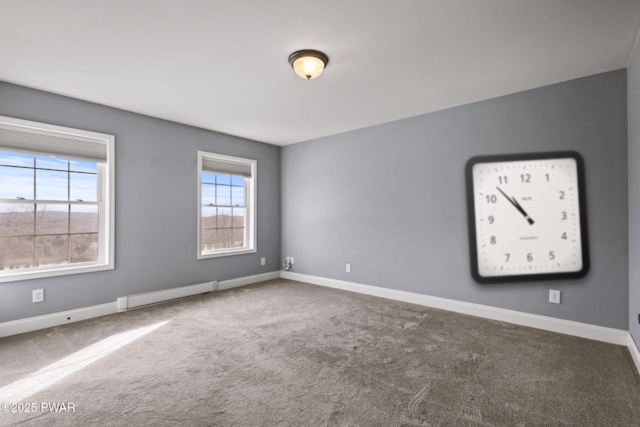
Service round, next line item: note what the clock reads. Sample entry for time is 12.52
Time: 10.53
